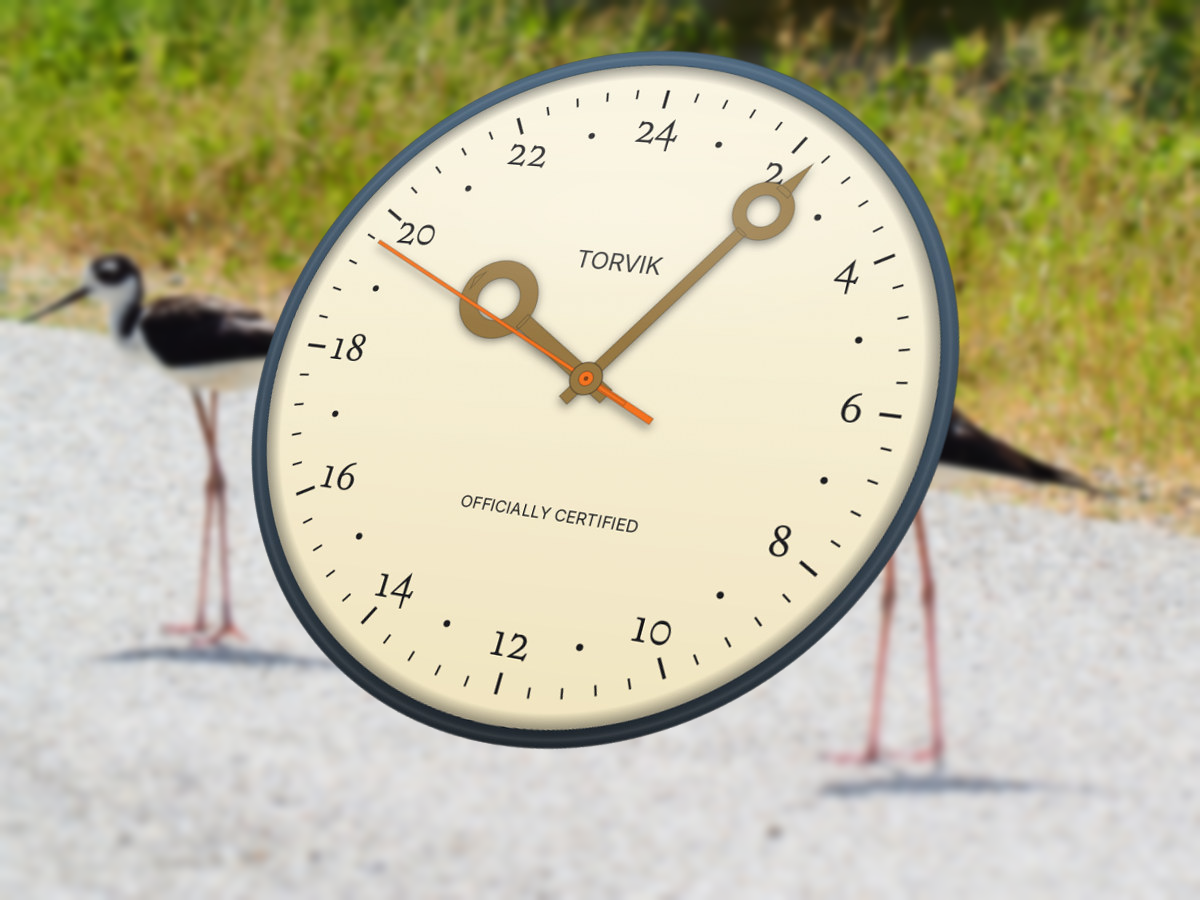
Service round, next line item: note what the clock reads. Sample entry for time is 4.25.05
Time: 20.05.49
